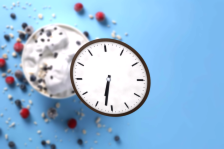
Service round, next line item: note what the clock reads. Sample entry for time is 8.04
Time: 6.32
